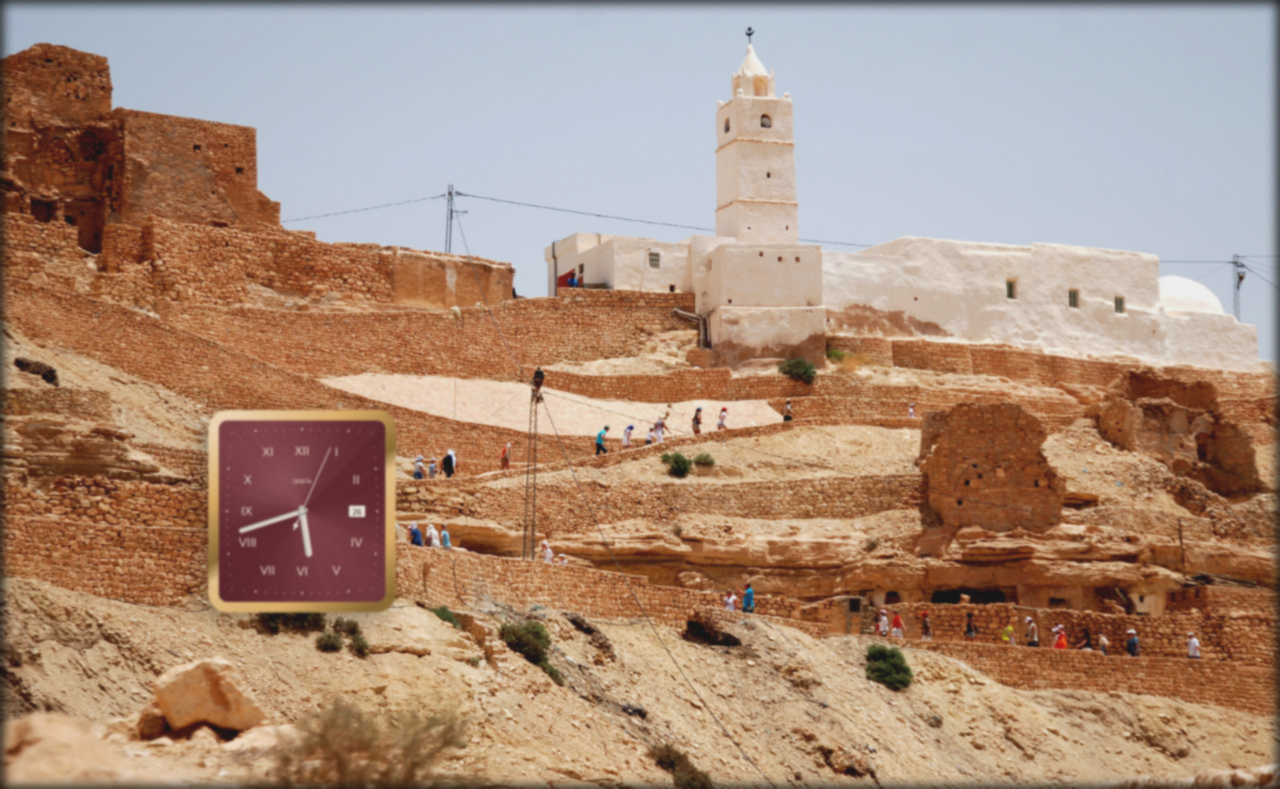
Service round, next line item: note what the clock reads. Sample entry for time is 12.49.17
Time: 5.42.04
